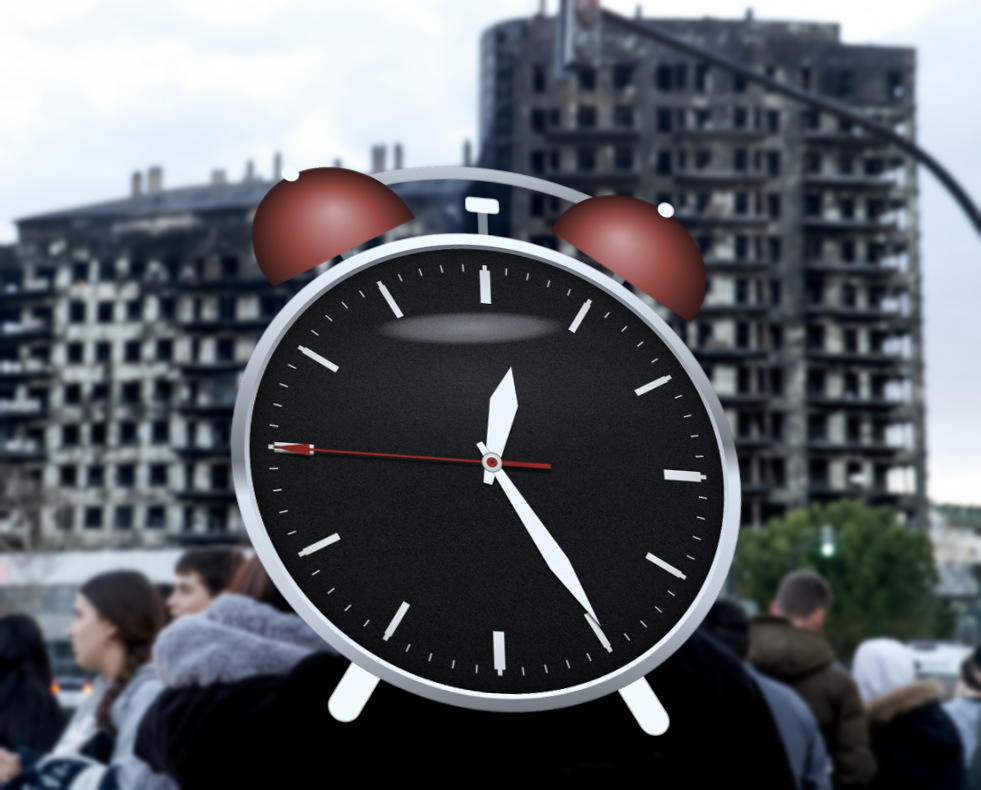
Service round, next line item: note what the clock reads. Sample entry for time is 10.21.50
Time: 12.24.45
